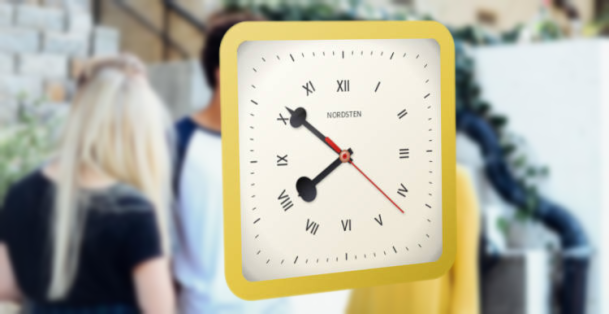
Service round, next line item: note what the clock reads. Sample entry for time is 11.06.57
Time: 7.51.22
